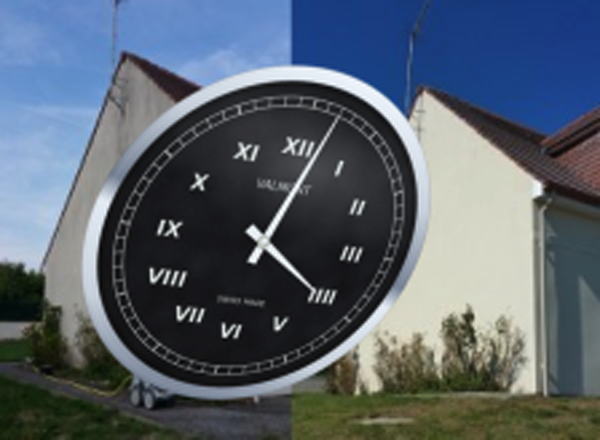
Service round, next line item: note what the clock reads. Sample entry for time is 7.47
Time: 4.02
